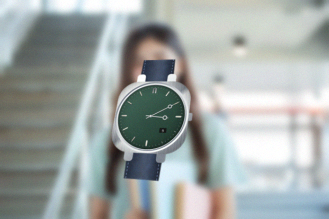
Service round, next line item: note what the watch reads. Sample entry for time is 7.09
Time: 3.10
